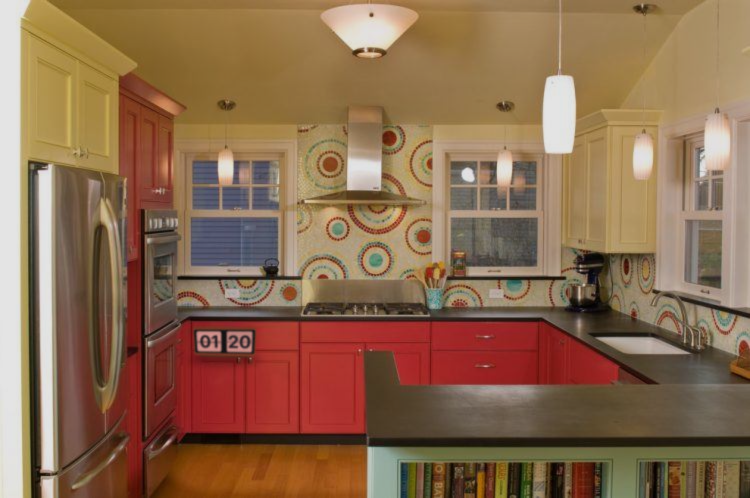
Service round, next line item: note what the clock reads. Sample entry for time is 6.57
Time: 1.20
